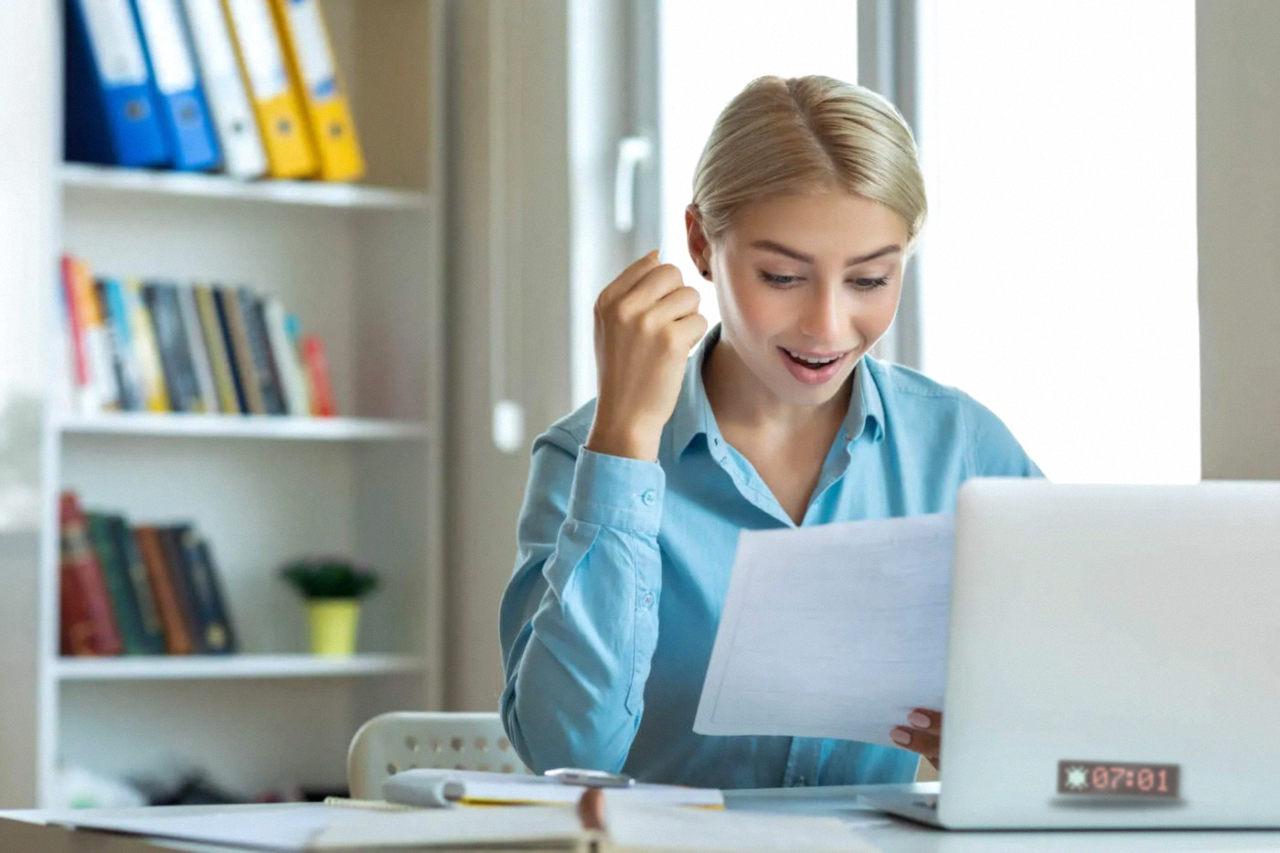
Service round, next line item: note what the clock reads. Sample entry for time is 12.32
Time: 7.01
